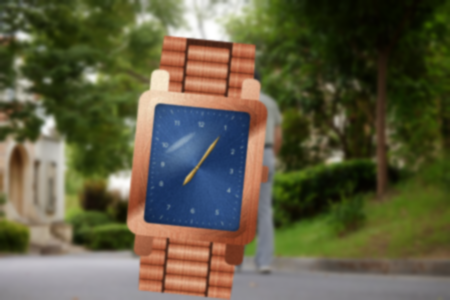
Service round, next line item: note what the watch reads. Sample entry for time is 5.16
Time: 7.05
